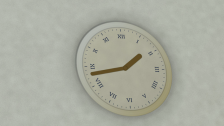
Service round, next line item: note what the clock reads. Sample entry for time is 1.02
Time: 1.43
